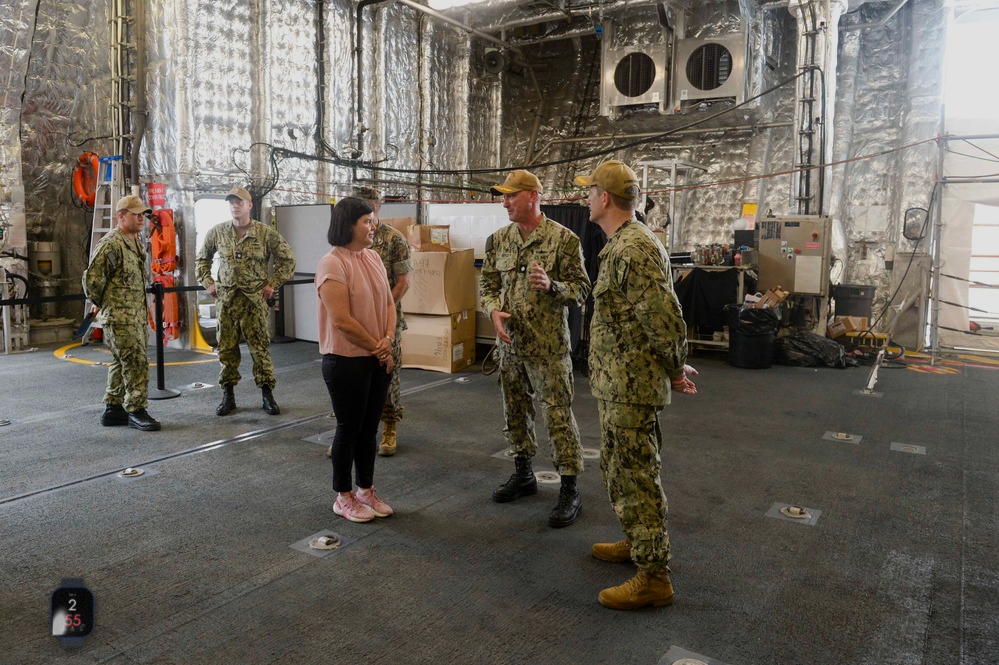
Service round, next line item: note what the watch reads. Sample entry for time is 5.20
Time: 2.55
